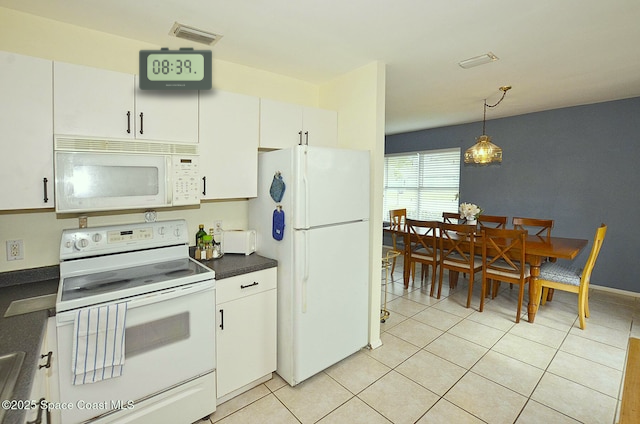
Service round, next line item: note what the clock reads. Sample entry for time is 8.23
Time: 8.39
